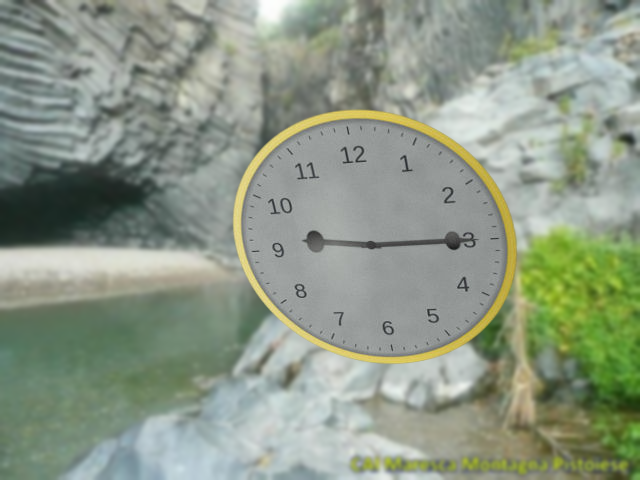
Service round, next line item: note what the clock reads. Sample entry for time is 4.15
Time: 9.15
